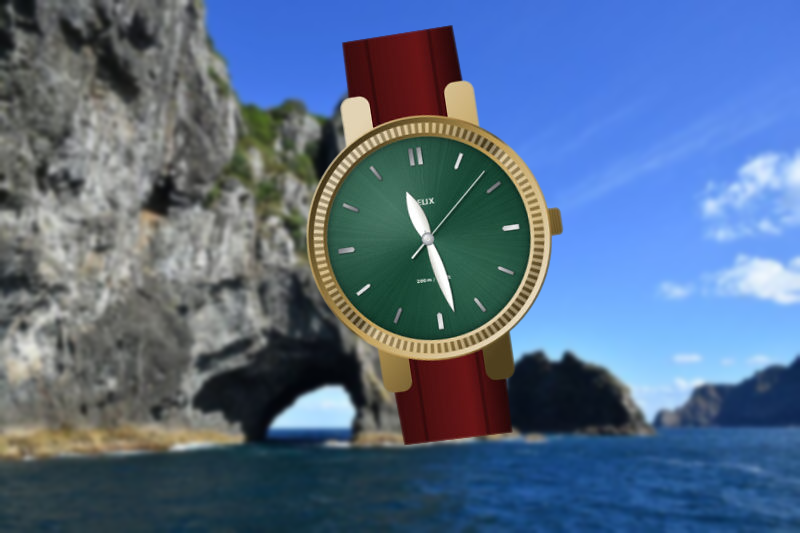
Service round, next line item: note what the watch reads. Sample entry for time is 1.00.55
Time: 11.28.08
